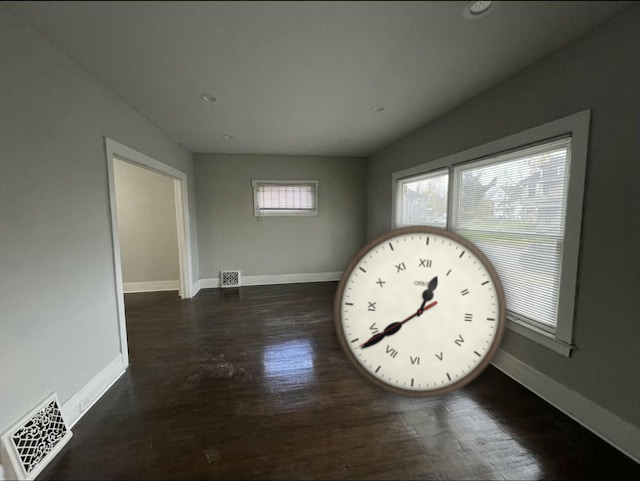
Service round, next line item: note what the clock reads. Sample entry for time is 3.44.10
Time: 12.38.39
